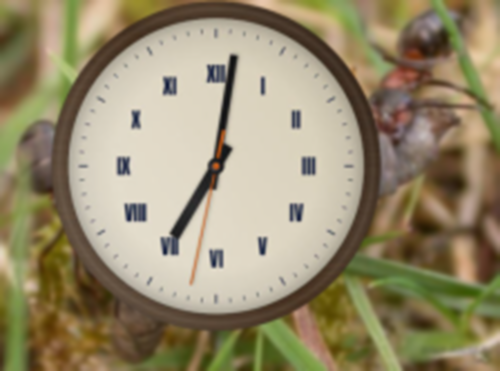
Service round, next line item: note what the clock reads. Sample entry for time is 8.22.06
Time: 7.01.32
